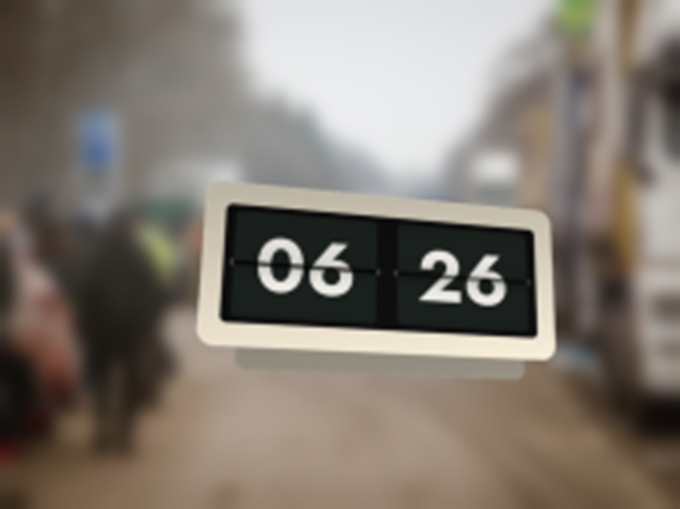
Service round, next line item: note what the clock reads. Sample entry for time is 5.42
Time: 6.26
